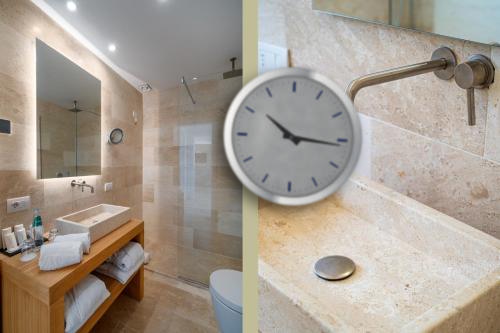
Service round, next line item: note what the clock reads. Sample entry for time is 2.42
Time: 10.16
